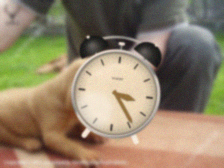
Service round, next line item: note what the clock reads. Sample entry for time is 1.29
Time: 3.24
